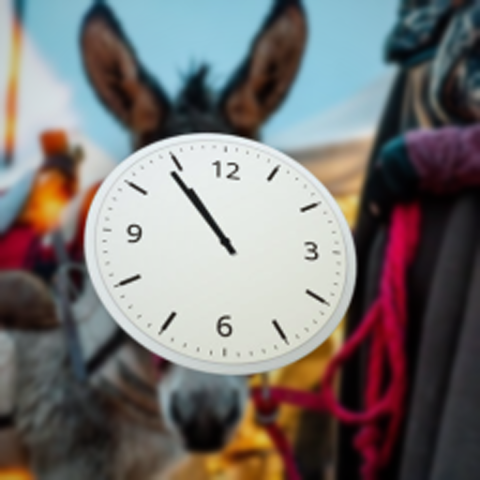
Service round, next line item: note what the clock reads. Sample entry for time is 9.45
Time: 10.54
